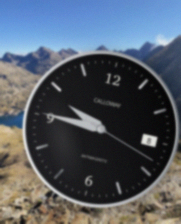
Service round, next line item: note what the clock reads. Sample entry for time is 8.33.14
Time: 9.45.18
